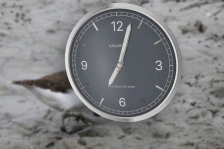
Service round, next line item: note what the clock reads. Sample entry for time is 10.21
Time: 7.03
